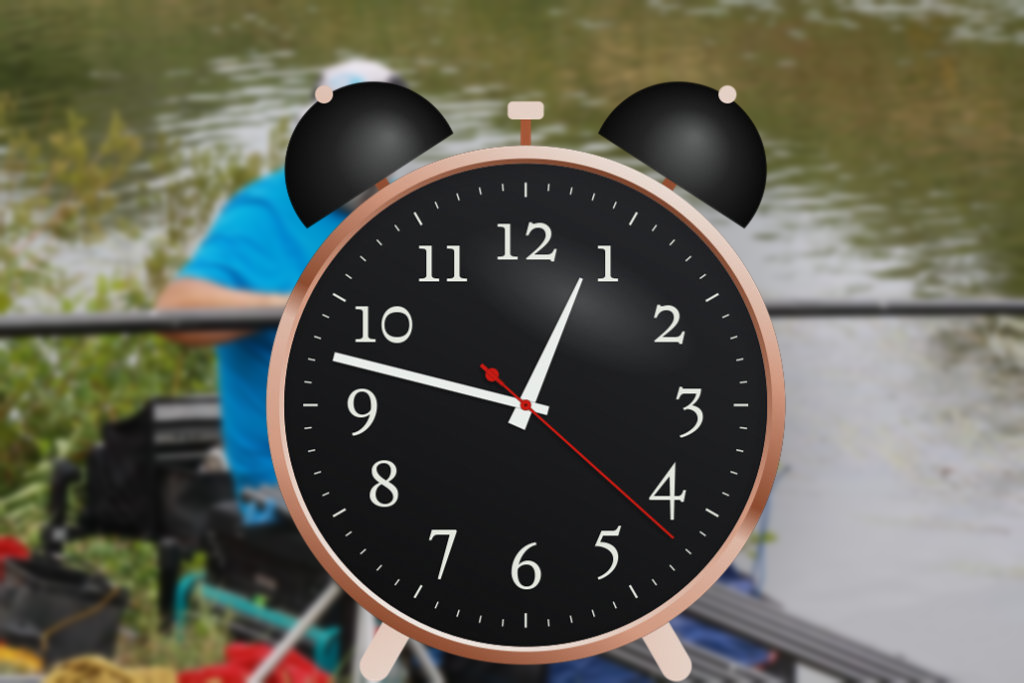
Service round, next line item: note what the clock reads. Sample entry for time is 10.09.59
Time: 12.47.22
